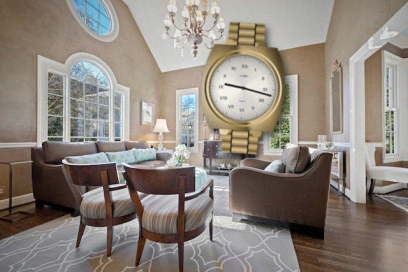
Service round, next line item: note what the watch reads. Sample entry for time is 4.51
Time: 9.17
